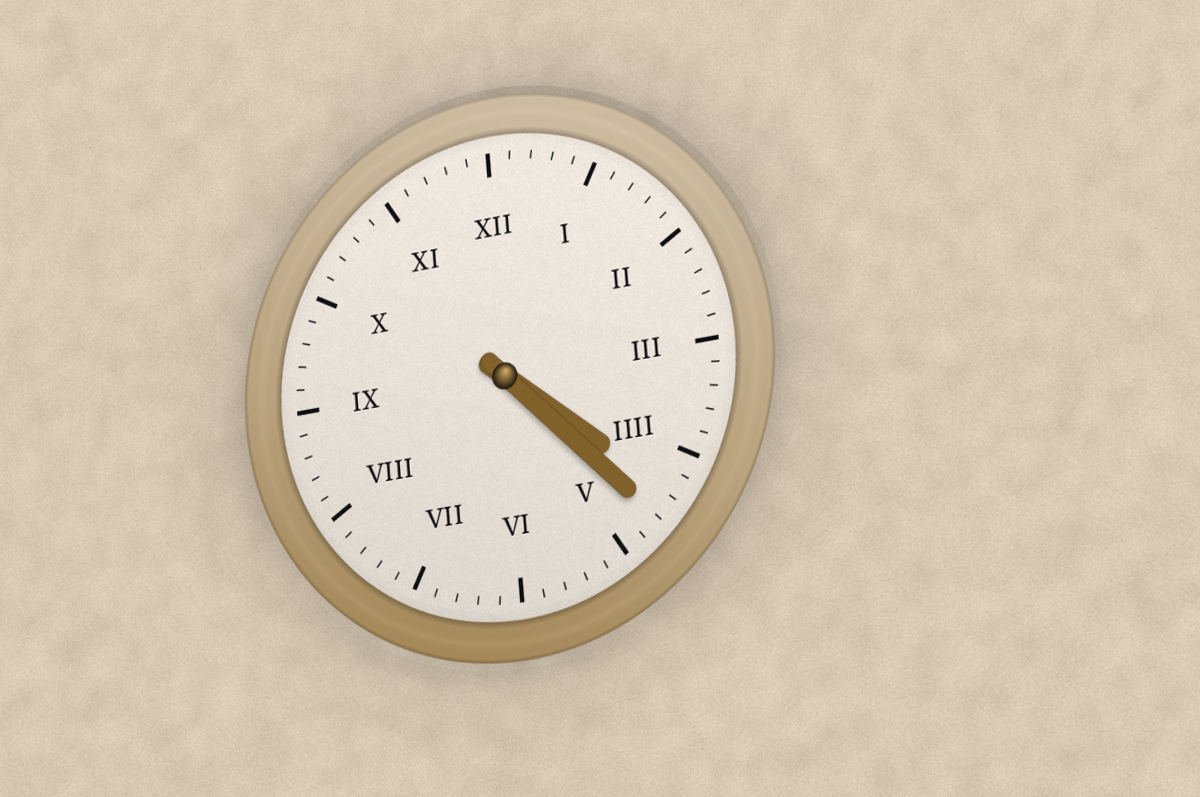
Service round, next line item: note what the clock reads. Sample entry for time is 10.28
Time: 4.23
